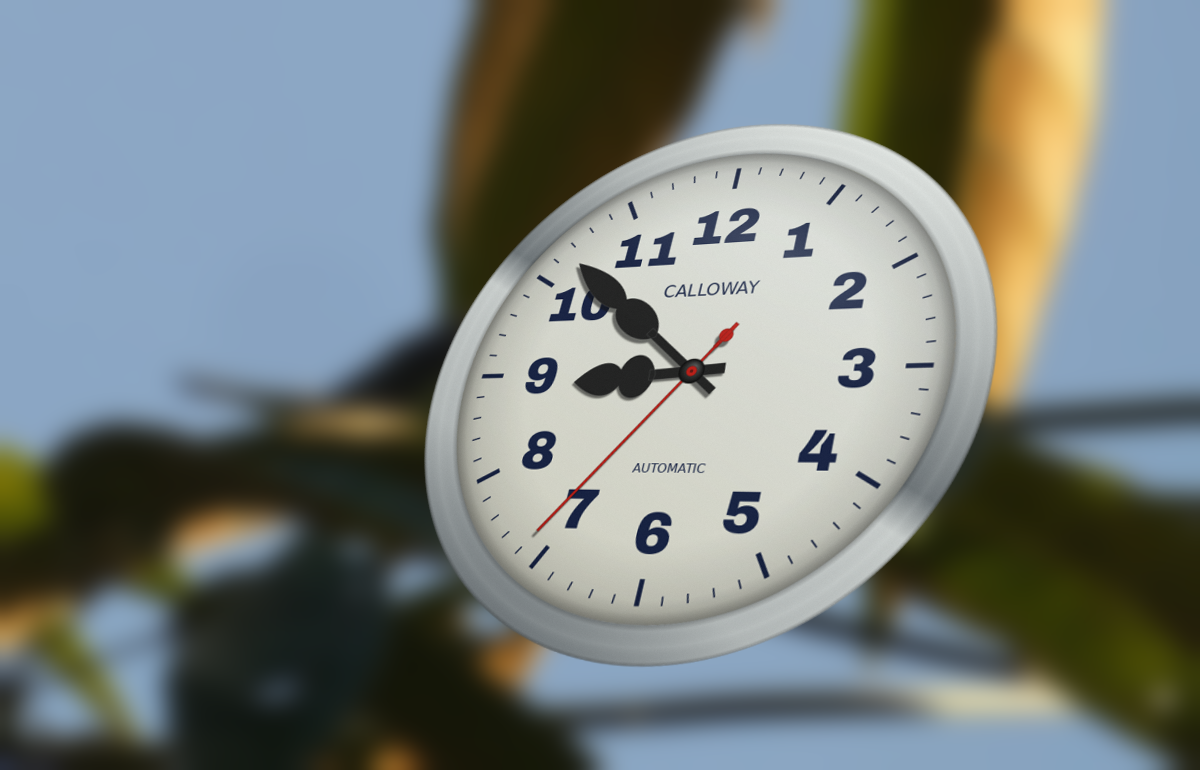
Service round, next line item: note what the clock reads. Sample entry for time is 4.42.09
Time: 8.51.36
